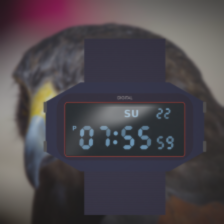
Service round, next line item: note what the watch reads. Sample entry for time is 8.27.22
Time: 7.55.59
